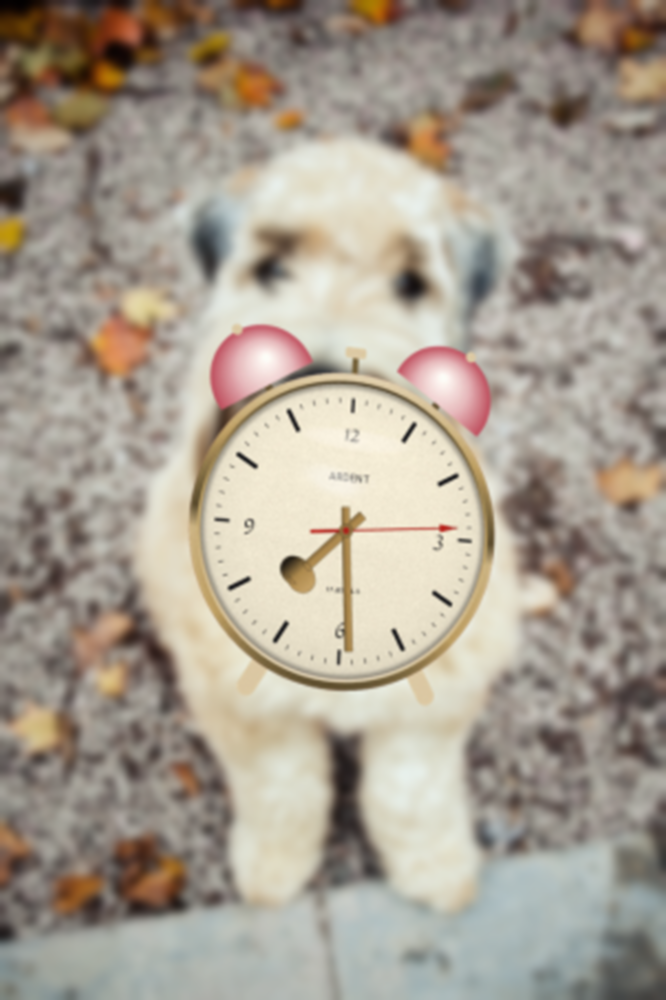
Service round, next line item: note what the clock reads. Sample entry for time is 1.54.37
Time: 7.29.14
